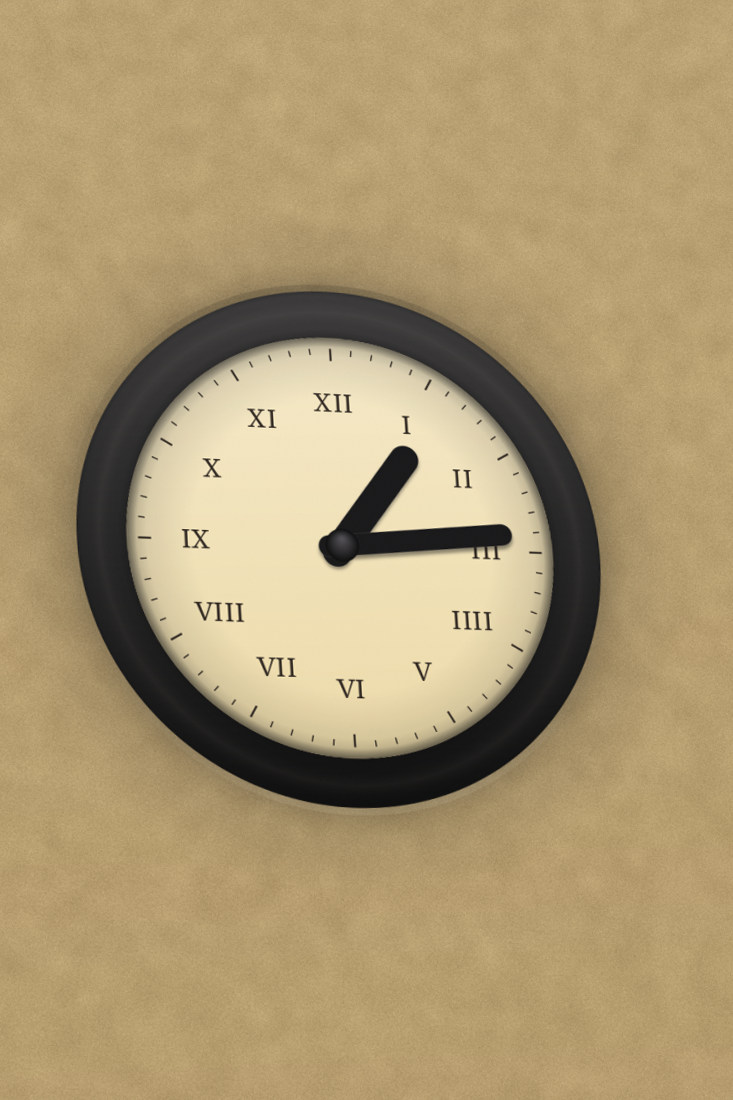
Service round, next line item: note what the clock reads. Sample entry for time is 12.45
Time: 1.14
